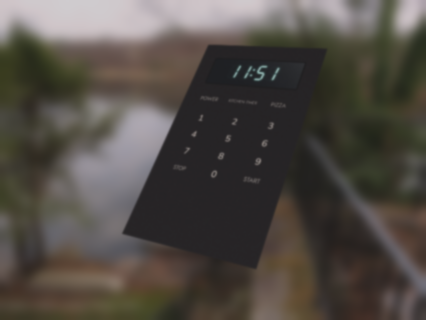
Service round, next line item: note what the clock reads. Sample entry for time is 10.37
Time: 11.51
